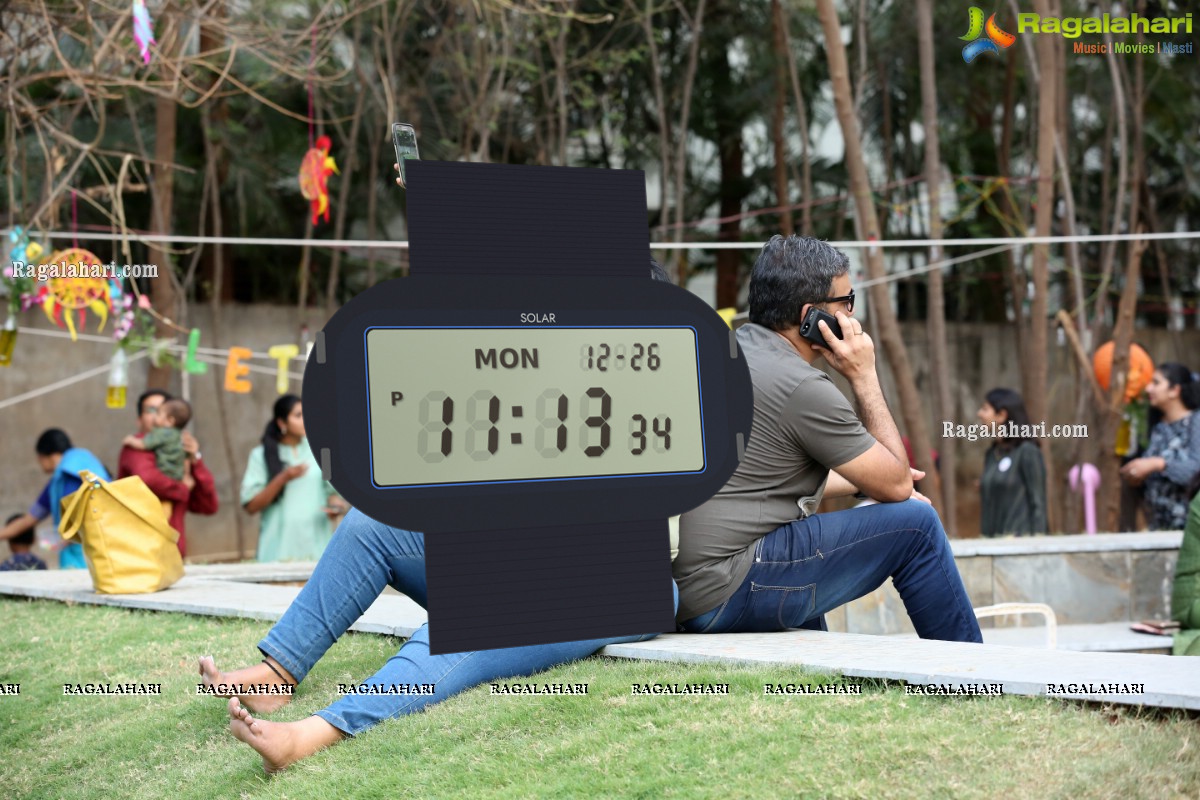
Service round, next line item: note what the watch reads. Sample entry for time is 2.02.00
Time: 11.13.34
